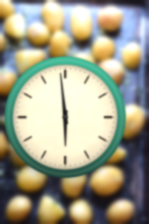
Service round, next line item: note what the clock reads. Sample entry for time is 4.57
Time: 5.59
